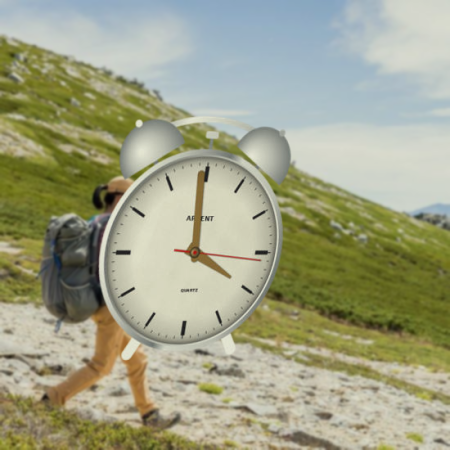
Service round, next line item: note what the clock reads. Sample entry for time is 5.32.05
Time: 3.59.16
